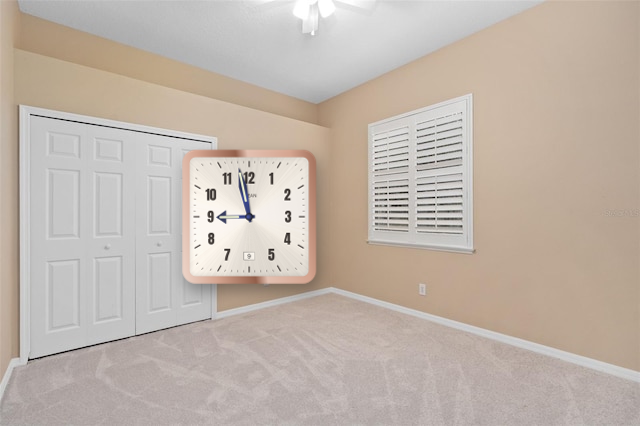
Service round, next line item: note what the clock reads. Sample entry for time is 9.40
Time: 8.58
